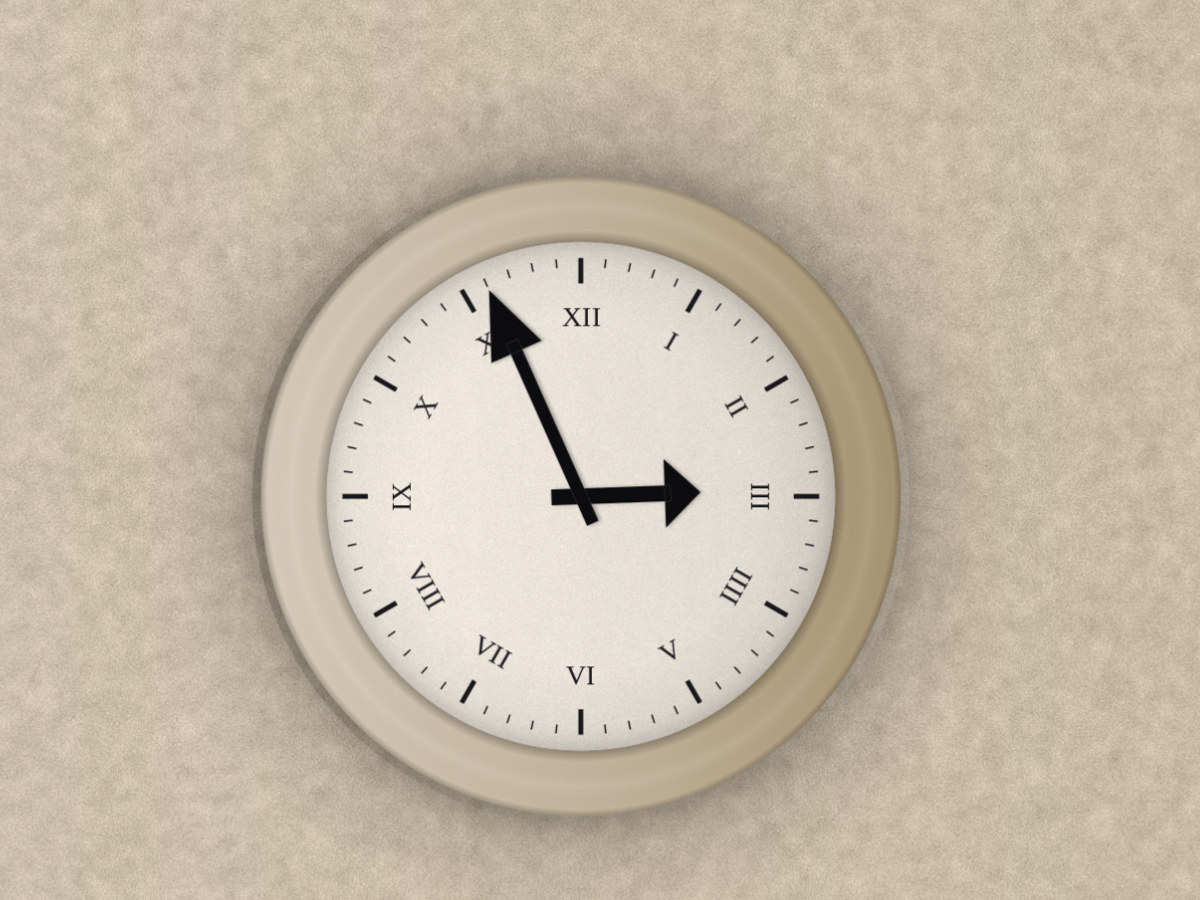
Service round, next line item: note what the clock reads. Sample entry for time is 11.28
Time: 2.56
